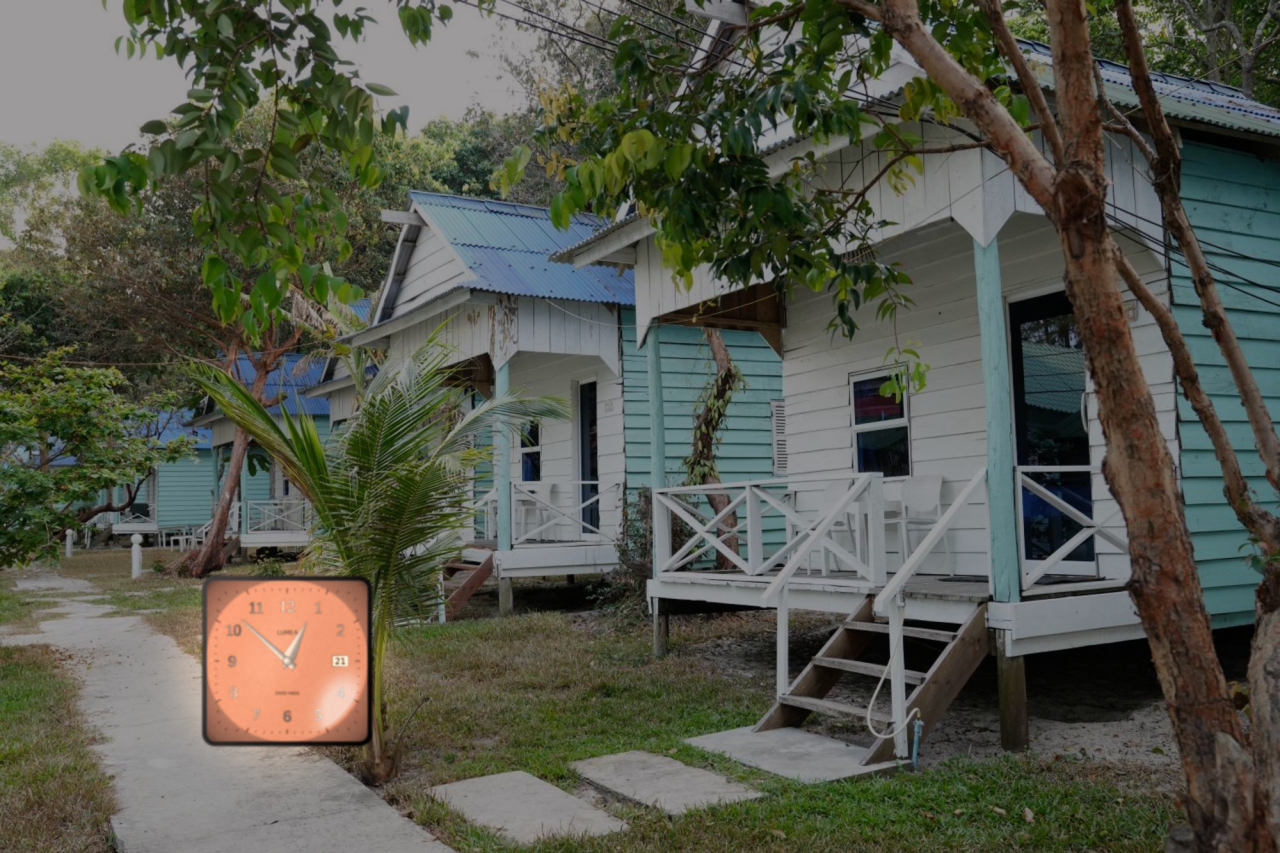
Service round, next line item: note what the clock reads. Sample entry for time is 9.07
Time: 12.52
